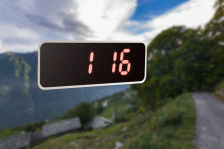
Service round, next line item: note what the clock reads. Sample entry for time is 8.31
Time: 1.16
